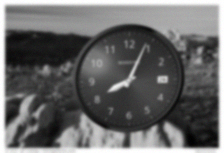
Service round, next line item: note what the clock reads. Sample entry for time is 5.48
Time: 8.04
